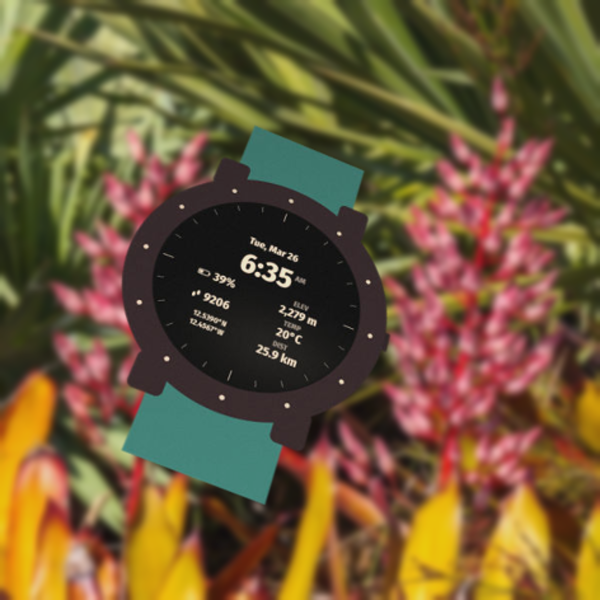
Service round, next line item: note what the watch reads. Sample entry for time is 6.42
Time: 6.35
